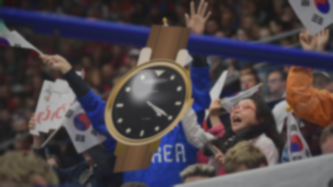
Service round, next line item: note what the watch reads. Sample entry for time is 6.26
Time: 4.20
